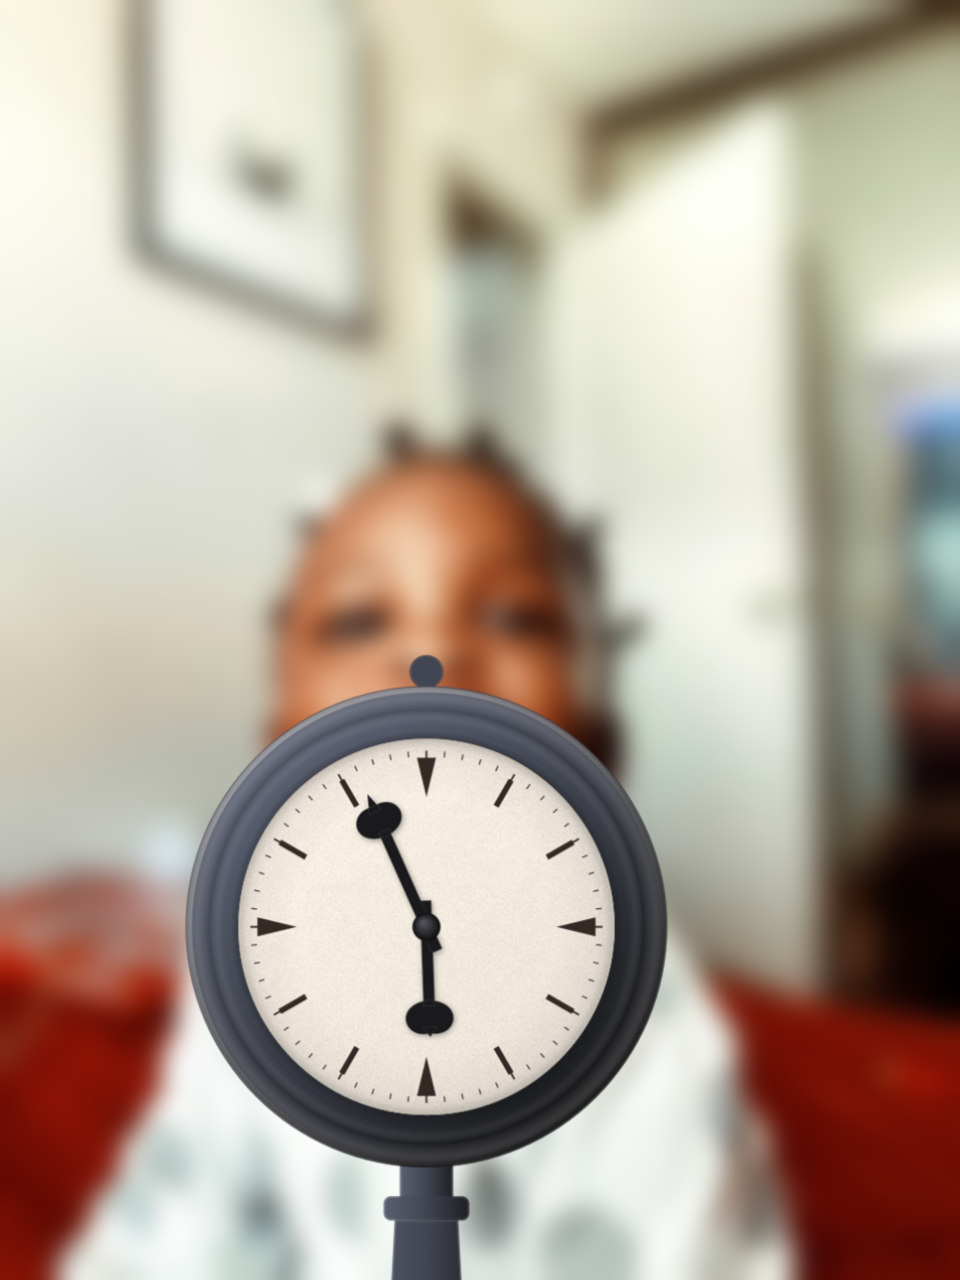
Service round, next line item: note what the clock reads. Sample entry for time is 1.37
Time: 5.56
